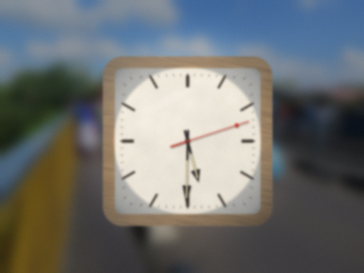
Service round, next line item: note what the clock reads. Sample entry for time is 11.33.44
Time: 5.30.12
